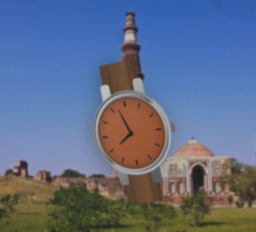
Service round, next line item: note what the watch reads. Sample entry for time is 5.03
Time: 7.57
